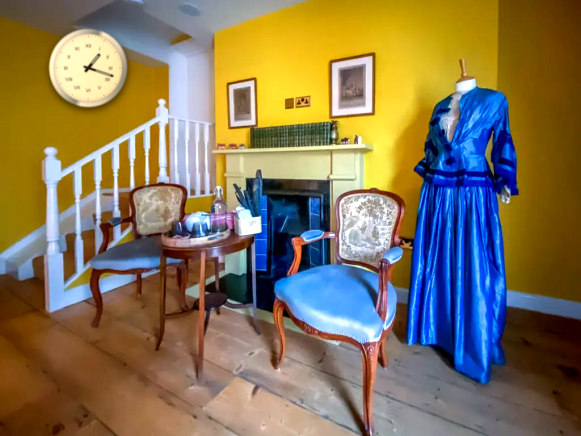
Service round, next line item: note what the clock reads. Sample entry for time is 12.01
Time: 1.18
